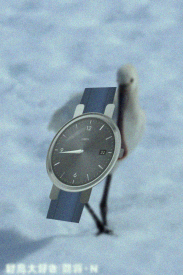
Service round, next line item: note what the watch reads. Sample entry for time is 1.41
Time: 8.44
